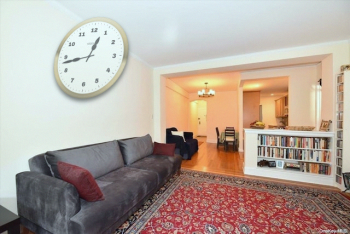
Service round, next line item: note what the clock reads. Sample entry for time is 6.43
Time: 12.43
